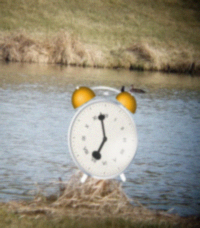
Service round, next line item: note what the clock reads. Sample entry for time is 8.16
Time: 6.58
